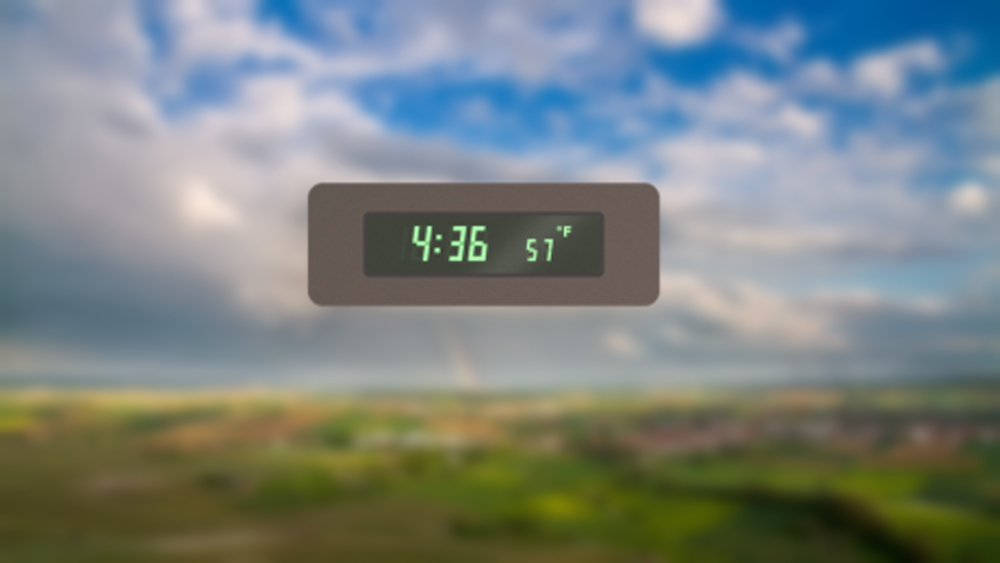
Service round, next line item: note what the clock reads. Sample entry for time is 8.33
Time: 4.36
